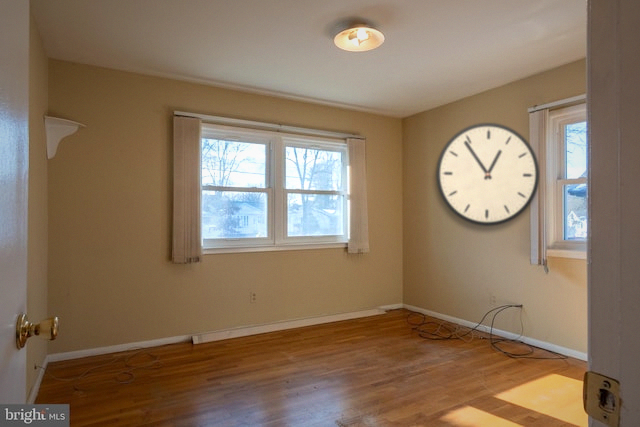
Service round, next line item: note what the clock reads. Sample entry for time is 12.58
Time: 12.54
